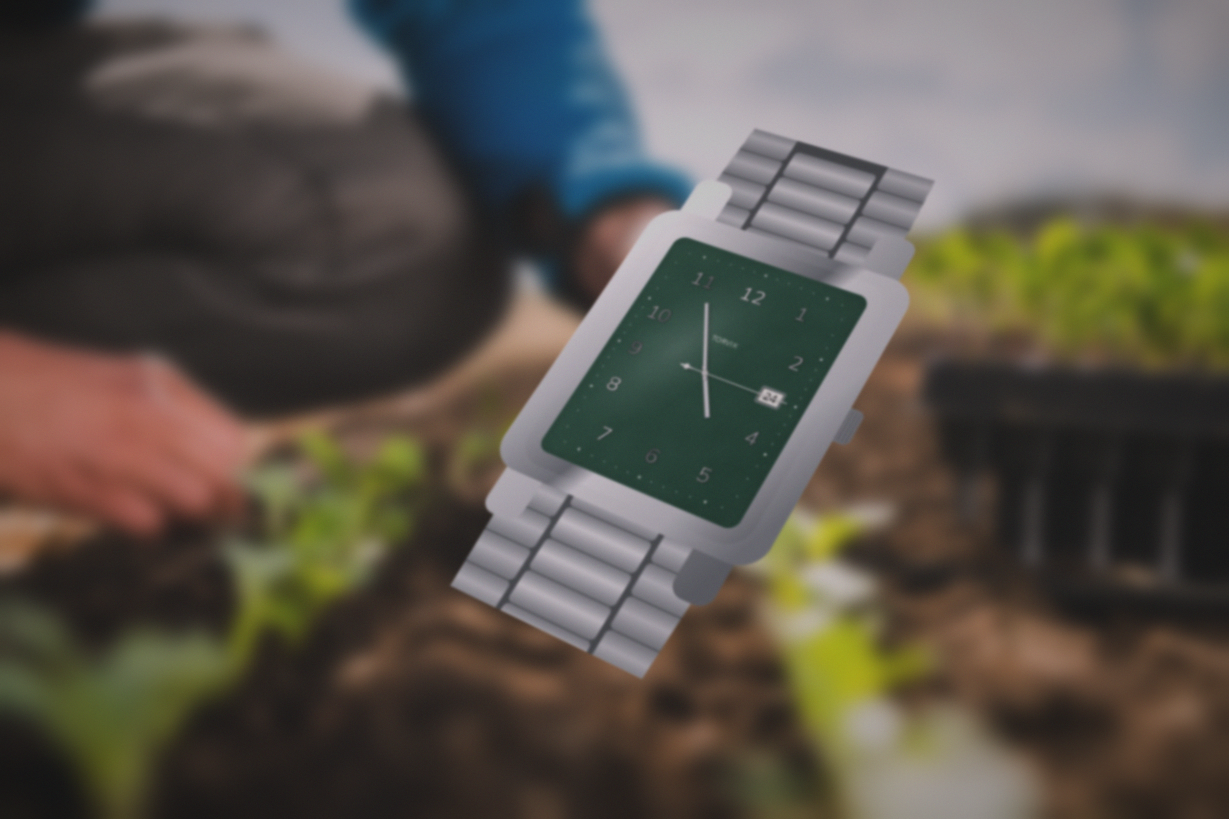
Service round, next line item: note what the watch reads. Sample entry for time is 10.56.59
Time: 4.55.15
